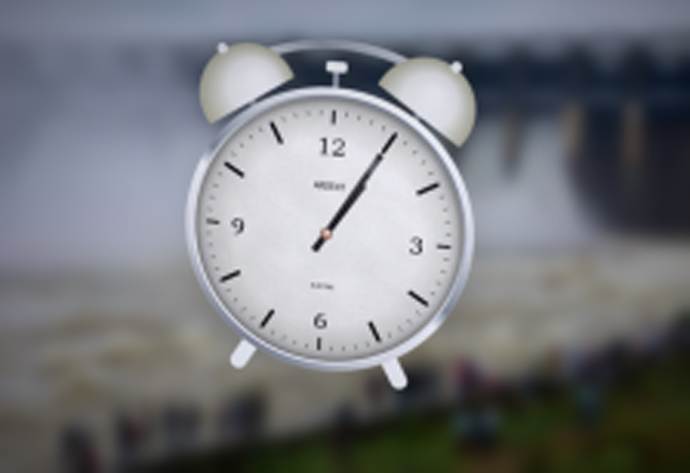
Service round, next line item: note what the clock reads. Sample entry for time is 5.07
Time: 1.05
